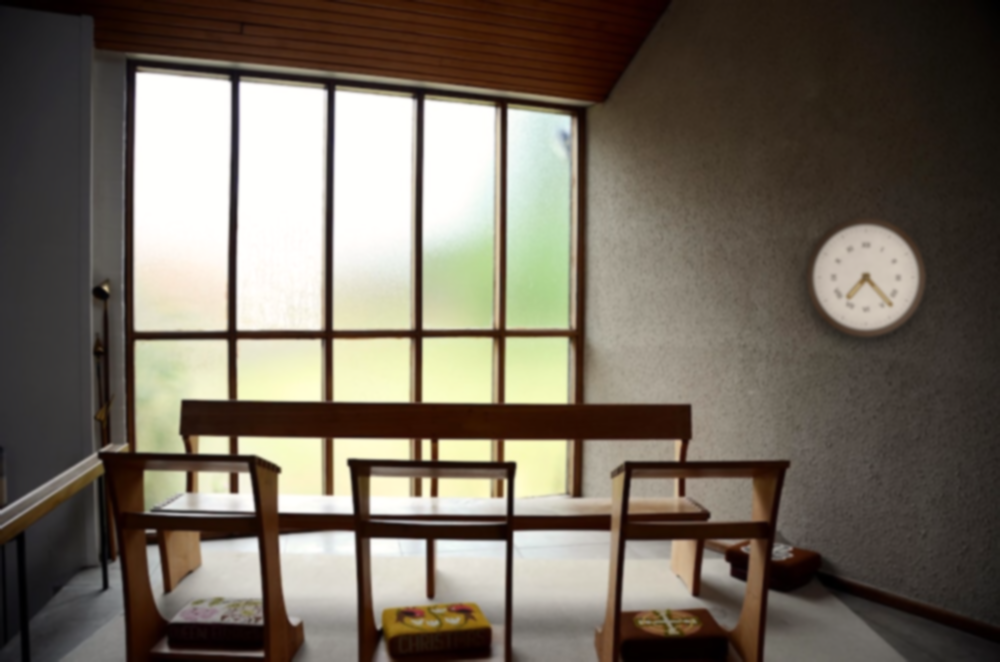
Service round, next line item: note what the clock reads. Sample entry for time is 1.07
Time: 7.23
